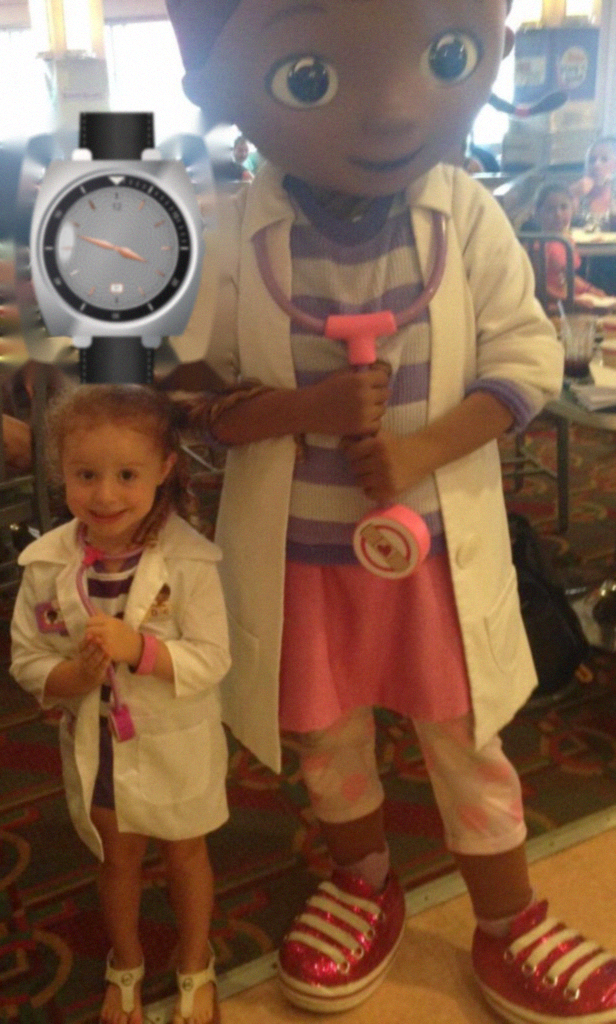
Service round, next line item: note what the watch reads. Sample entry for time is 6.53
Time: 3.48
